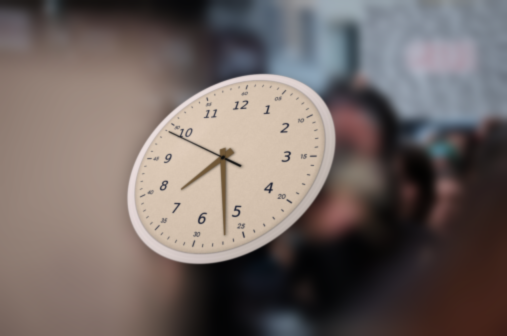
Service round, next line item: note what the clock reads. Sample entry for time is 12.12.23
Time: 7.26.49
